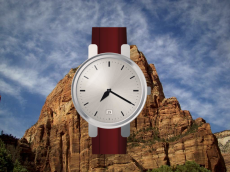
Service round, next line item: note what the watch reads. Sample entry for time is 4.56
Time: 7.20
